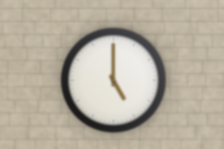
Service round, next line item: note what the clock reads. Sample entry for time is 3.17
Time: 5.00
